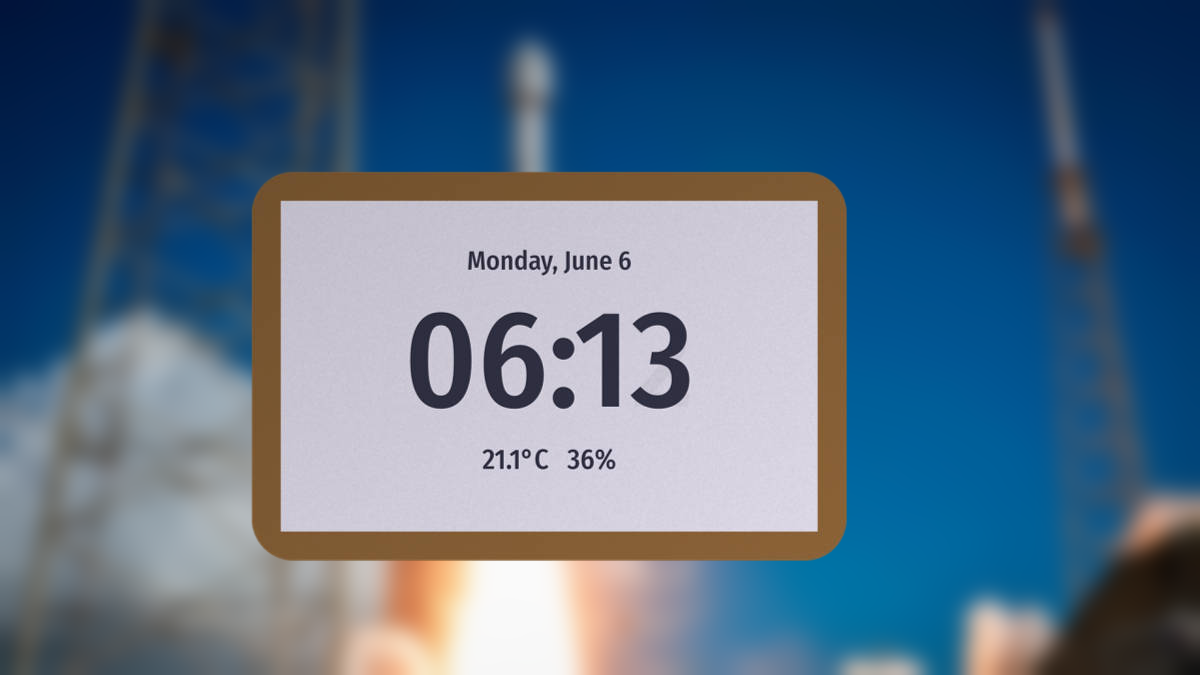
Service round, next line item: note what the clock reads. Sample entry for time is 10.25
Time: 6.13
